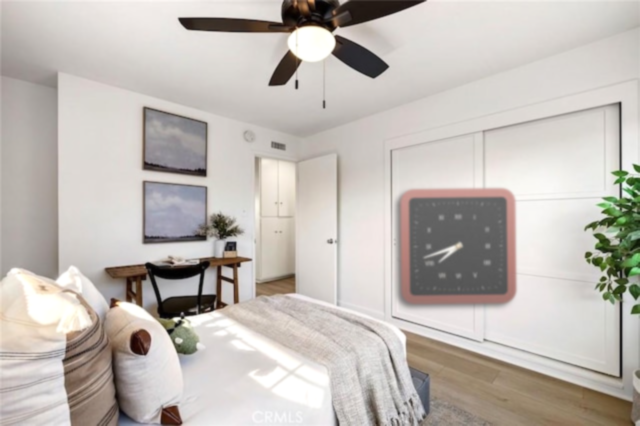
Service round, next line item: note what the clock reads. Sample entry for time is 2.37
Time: 7.42
